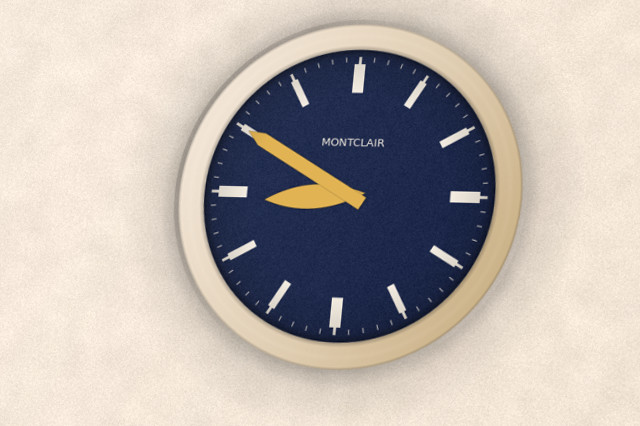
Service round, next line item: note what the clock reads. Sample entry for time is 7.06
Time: 8.50
